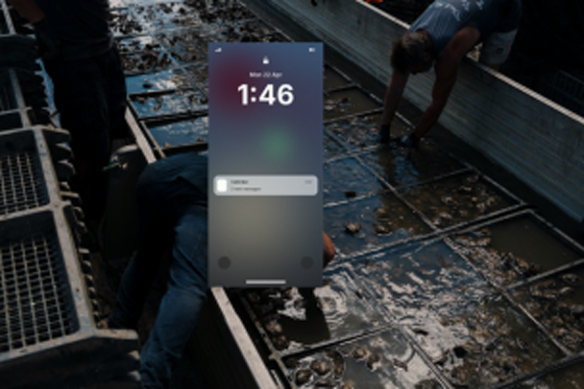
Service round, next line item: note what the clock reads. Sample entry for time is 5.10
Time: 1.46
